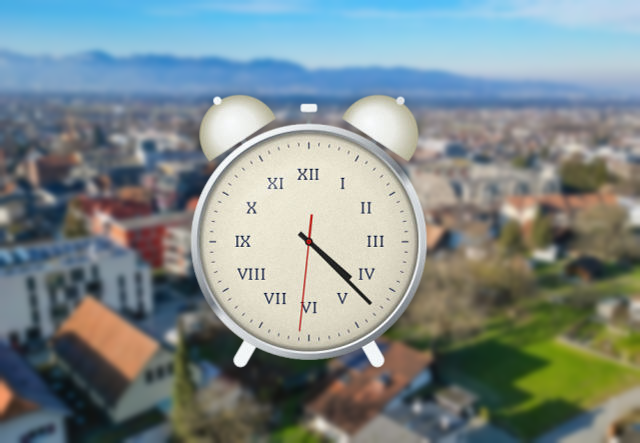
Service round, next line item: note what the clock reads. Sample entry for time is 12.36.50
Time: 4.22.31
